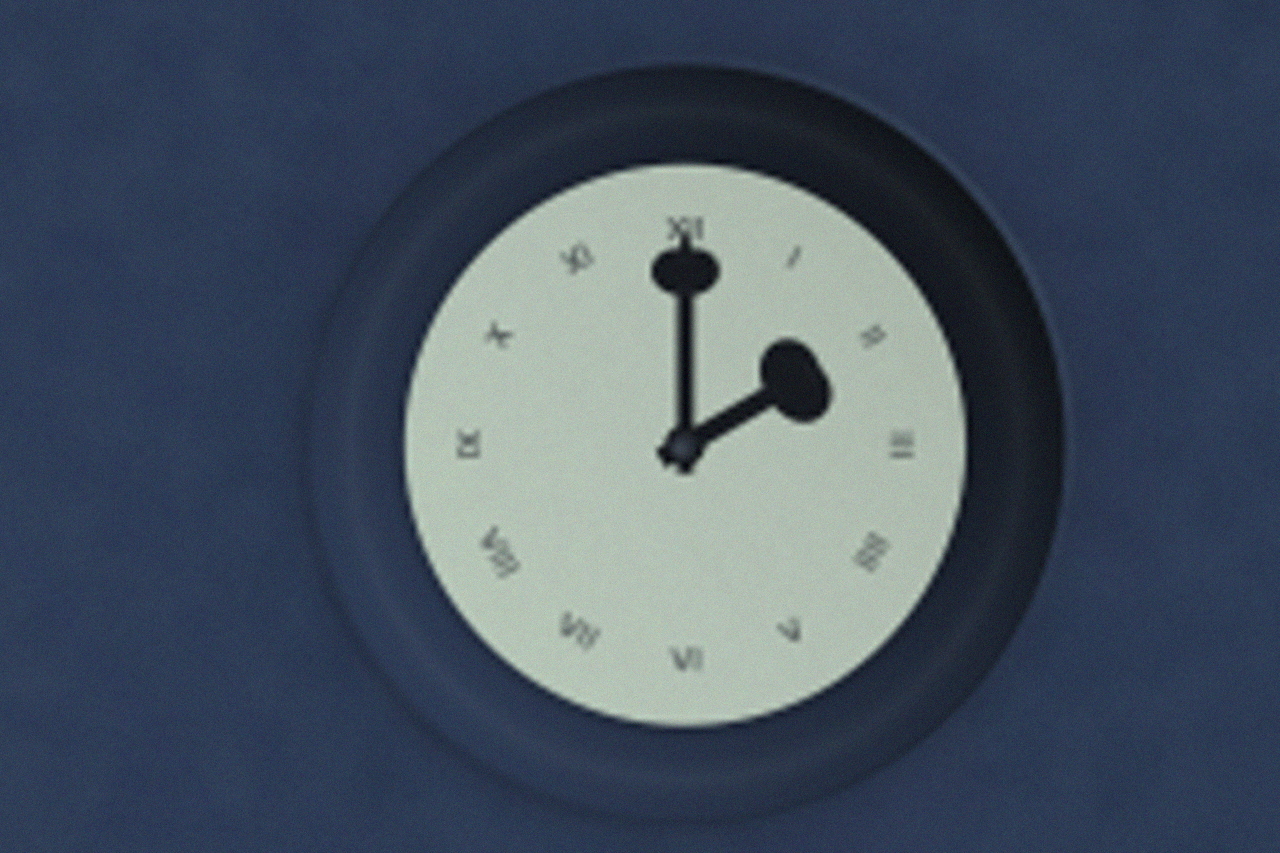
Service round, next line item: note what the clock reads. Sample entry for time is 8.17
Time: 2.00
